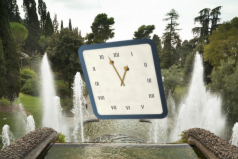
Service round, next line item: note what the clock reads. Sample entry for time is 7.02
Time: 12.57
